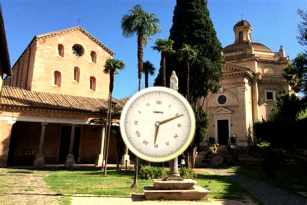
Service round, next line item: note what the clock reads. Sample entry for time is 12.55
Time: 6.11
